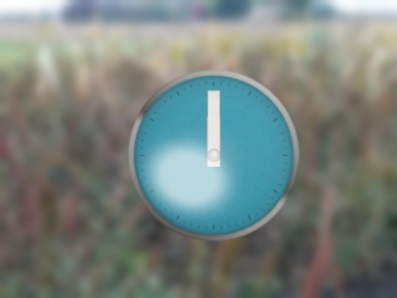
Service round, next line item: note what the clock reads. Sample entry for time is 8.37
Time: 12.00
